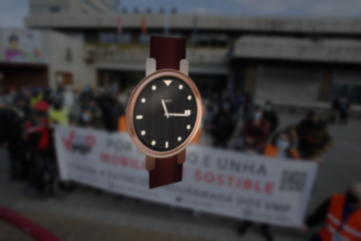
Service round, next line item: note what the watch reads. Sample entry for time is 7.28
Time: 11.16
